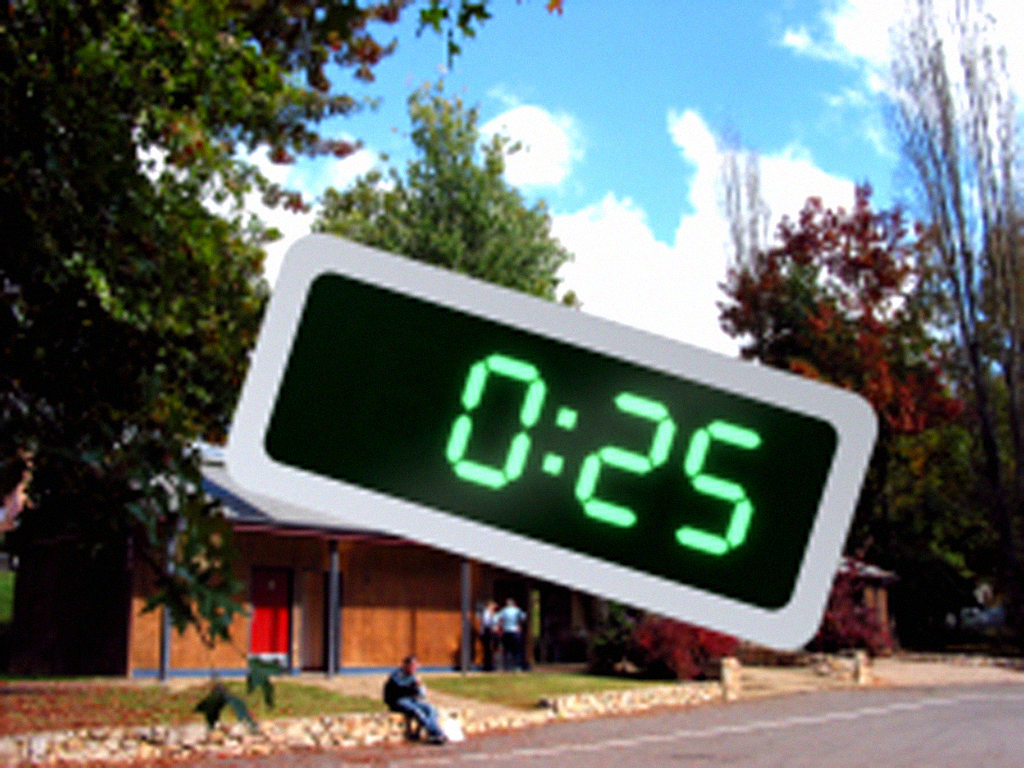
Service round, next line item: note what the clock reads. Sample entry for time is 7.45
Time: 0.25
